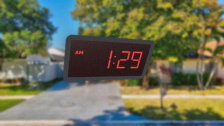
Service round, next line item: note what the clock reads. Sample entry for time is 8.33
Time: 1.29
